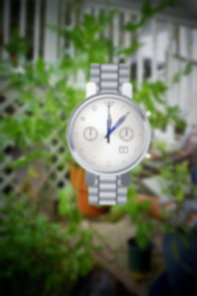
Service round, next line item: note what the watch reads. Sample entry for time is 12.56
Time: 12.07
